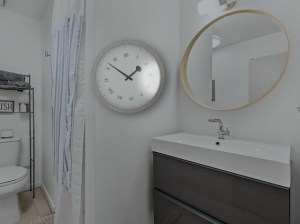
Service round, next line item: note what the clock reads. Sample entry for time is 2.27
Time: 1.52
